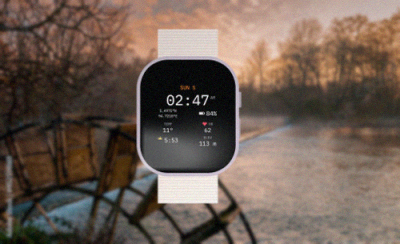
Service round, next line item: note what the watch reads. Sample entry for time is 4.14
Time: 2.47
